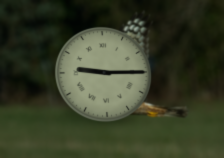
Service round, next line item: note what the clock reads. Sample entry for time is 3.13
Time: 9.15
